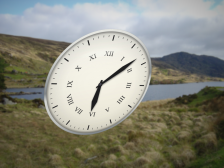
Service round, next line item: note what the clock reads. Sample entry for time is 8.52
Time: 6.08
